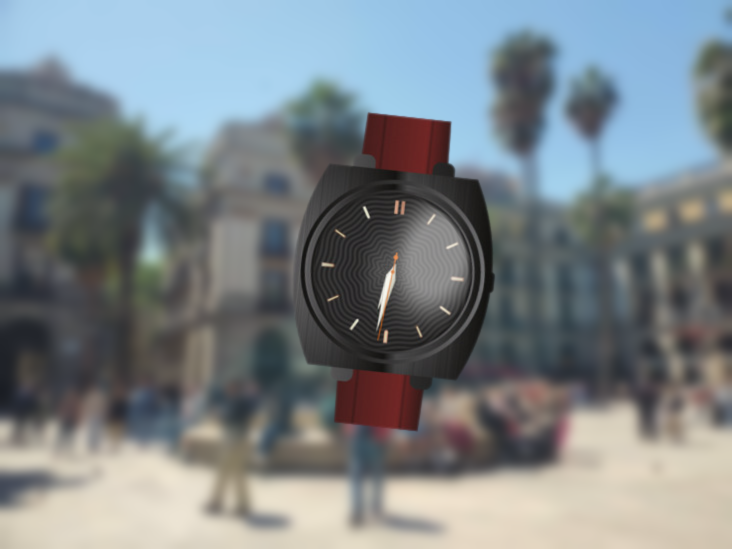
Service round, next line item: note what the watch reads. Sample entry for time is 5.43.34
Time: 6.31.31
